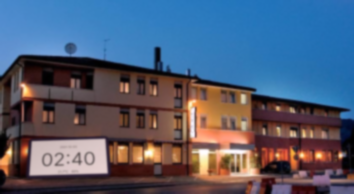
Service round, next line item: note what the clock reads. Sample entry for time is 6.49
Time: 2.40
